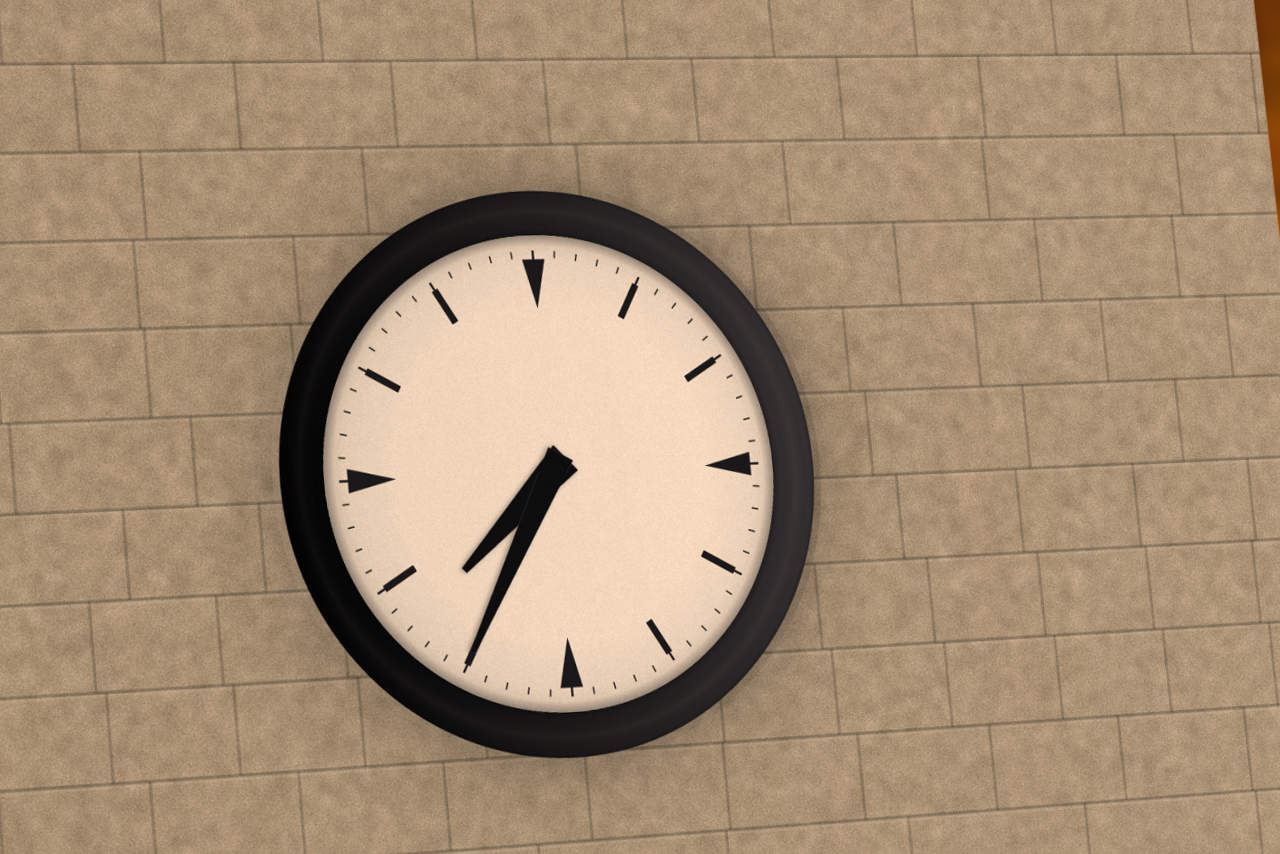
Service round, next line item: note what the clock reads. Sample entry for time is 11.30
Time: 7.35
